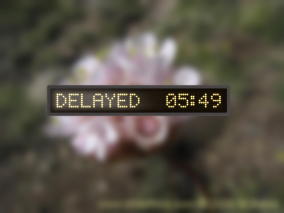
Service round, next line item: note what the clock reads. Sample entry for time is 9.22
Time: 5.49
